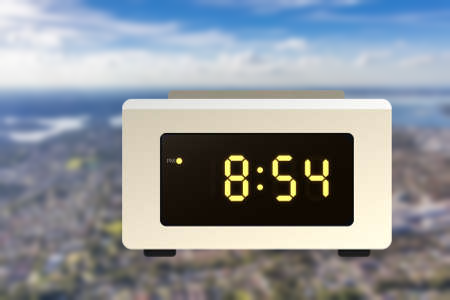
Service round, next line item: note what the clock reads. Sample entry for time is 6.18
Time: 8.54
